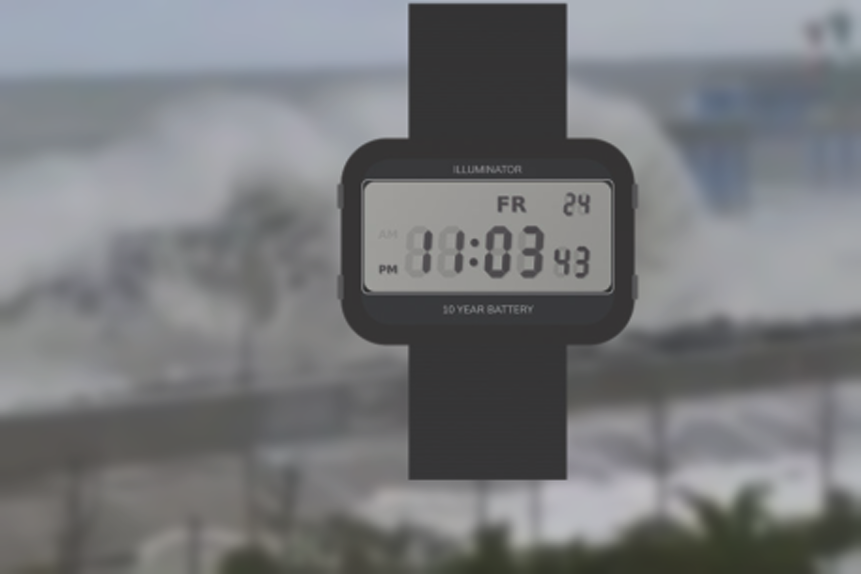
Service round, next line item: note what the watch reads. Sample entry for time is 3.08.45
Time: 11.03.43
